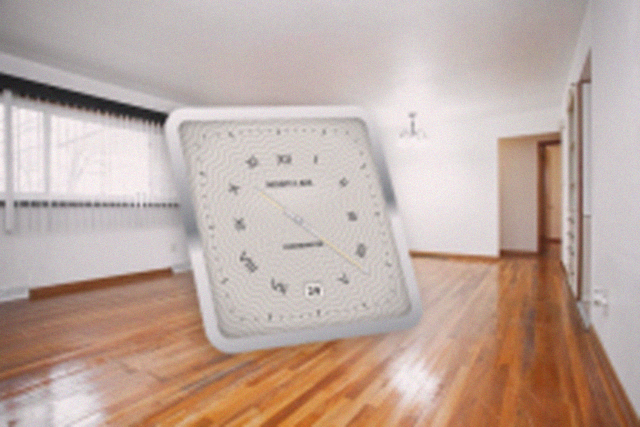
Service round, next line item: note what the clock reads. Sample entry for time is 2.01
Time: 10.22
